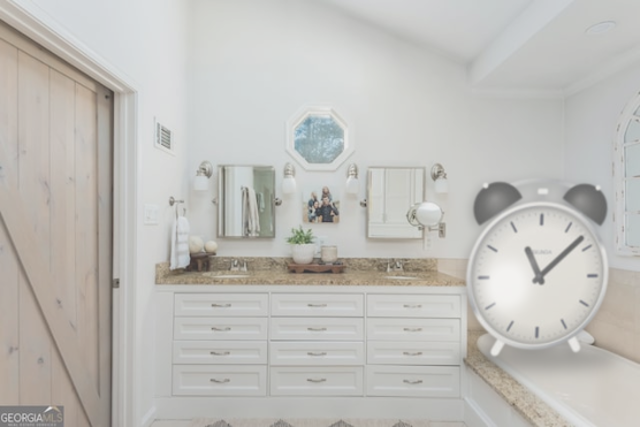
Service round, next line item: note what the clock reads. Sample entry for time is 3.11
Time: 11.08
